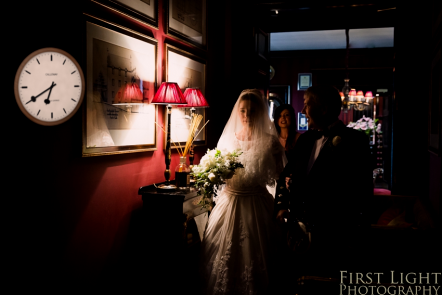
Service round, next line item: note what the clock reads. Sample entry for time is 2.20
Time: 6.40
